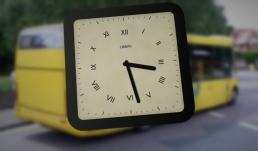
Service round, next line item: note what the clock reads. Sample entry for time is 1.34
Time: 3.28
